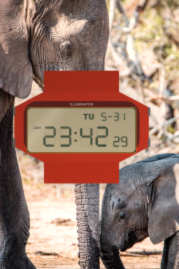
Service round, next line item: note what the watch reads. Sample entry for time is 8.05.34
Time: 23.42.29
